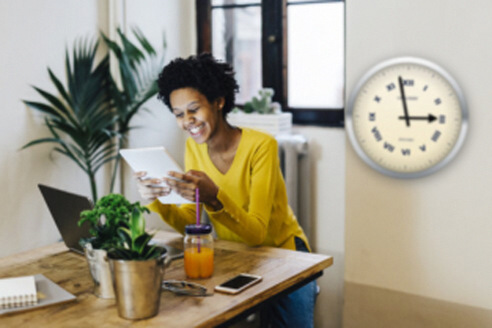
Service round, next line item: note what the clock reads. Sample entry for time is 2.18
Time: 2.58
